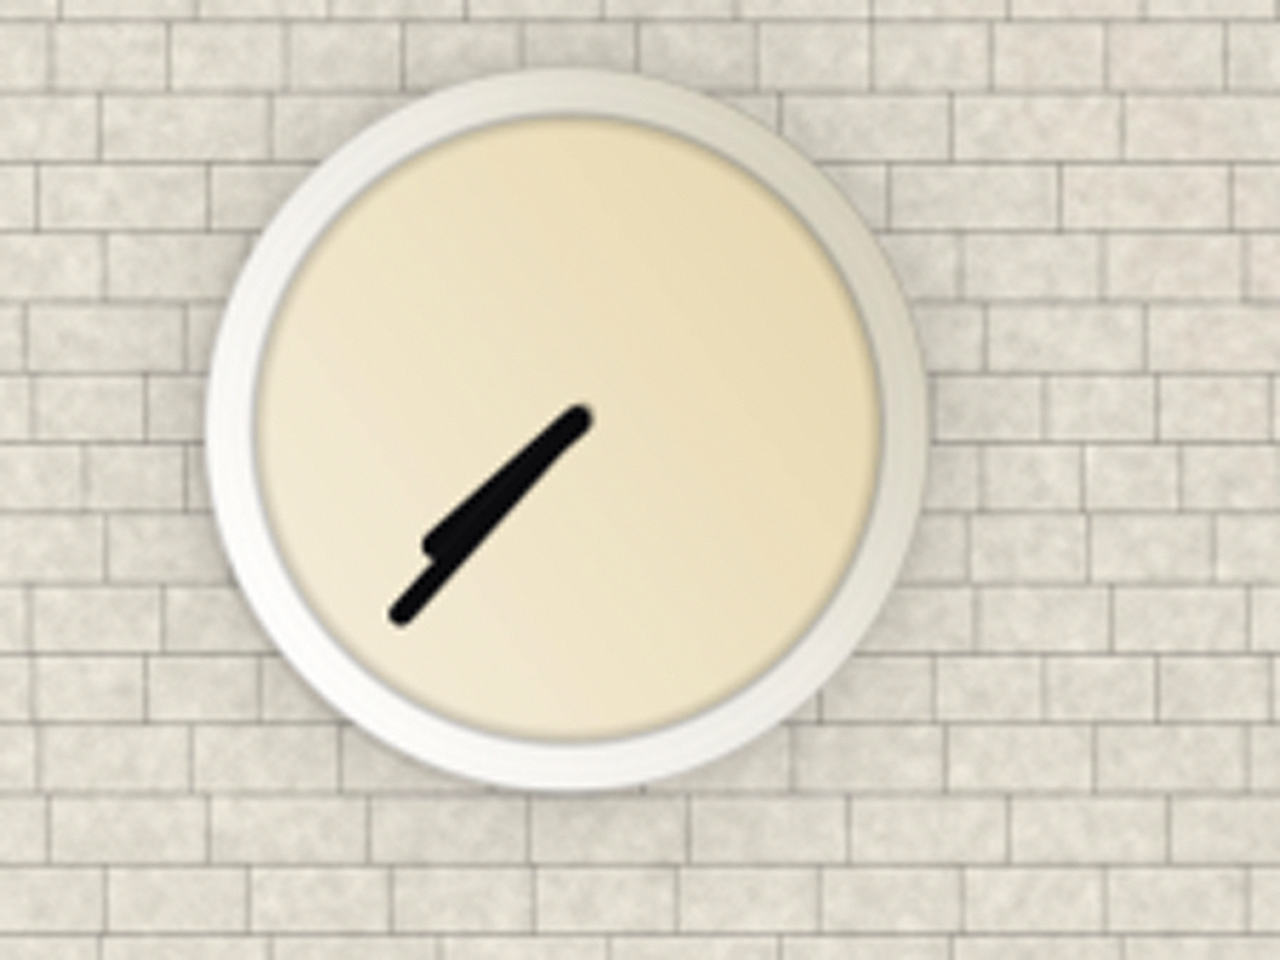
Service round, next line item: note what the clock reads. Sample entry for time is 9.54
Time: 7.37
